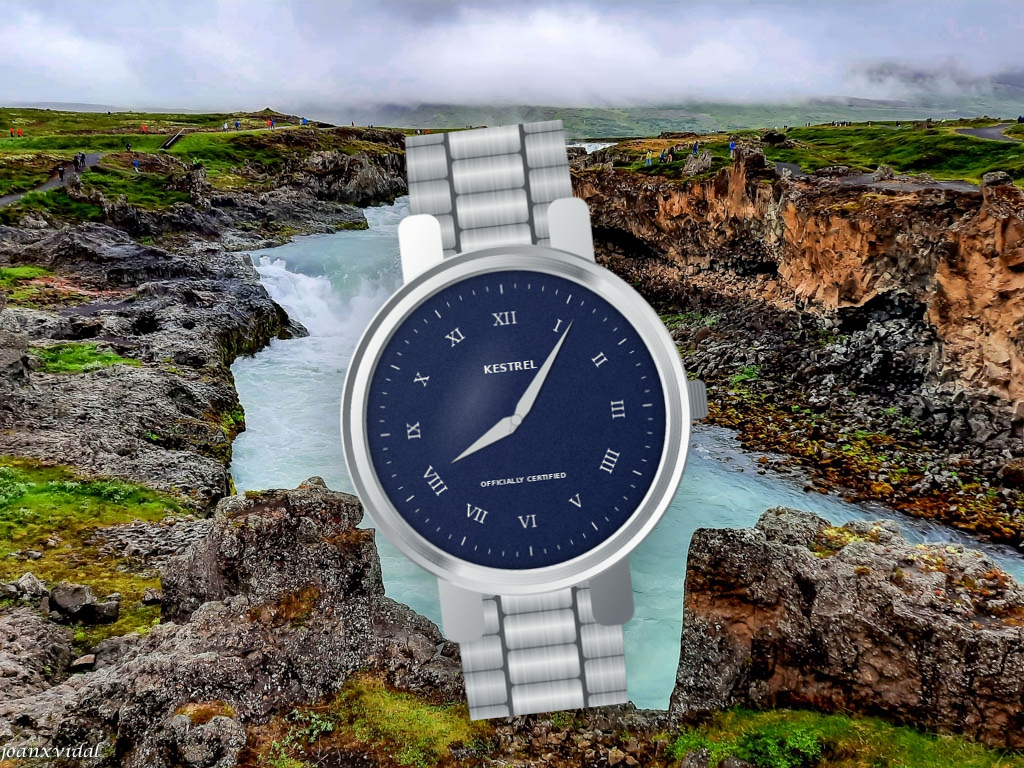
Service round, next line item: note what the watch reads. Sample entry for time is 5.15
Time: 8.06
